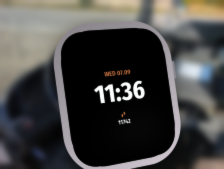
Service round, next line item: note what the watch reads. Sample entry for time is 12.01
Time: 11.36
